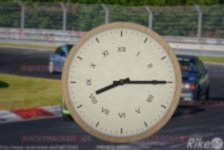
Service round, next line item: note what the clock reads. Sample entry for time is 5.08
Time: 8.15
